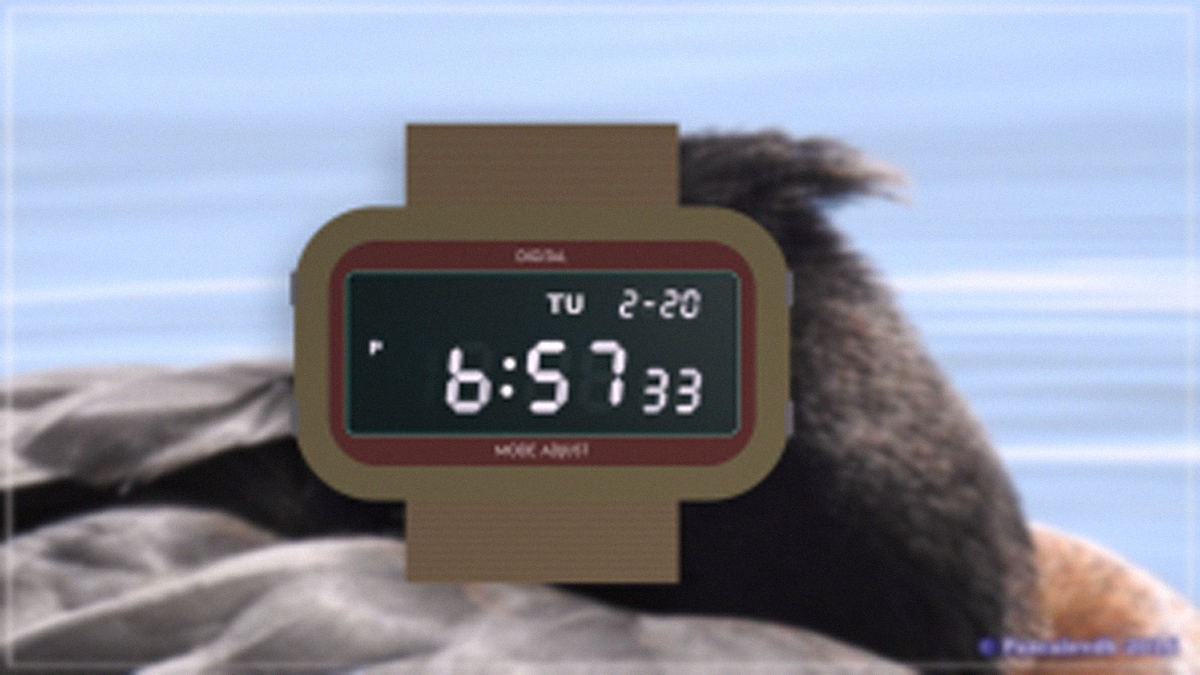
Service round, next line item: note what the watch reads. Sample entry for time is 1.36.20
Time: 6.57.33
